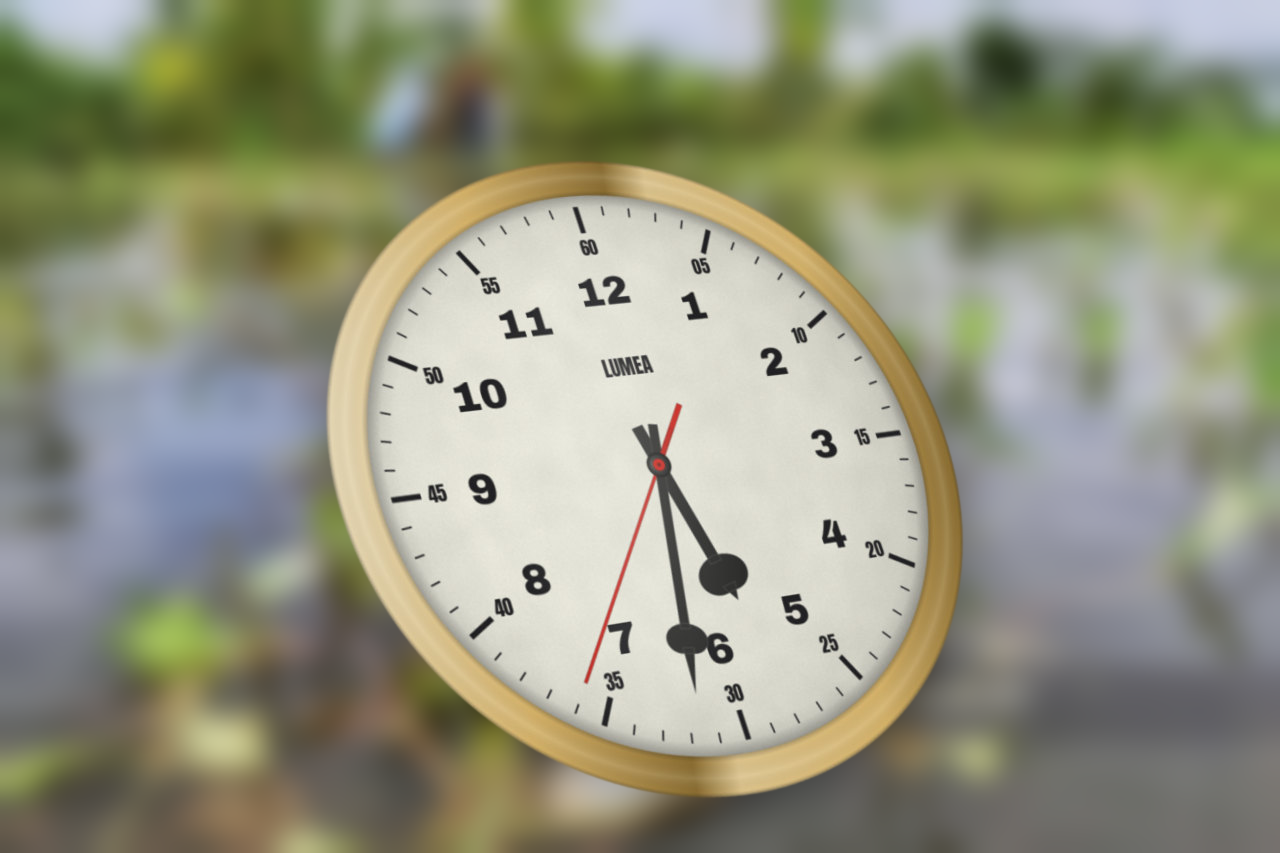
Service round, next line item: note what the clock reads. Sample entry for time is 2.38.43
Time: 5.31.36
